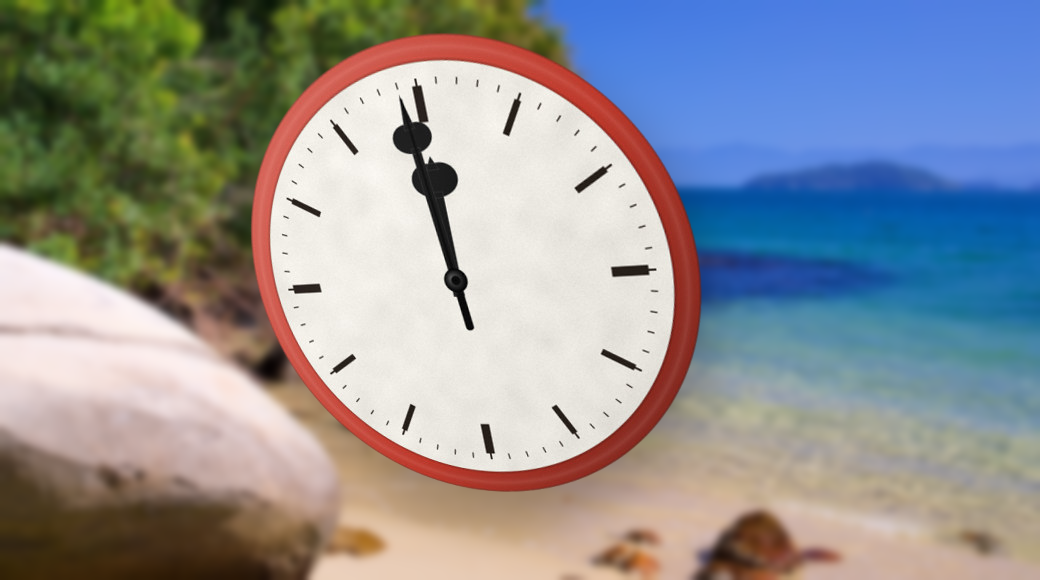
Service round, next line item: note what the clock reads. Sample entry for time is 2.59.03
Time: 11.58.59
